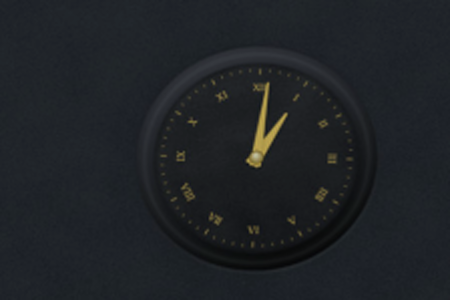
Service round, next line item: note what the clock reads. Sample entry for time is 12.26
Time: 1.01
